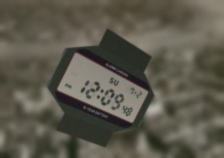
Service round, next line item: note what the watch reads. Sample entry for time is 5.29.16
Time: 12.09.48
